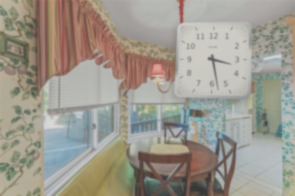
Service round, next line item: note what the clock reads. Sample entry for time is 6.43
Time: 3.28
